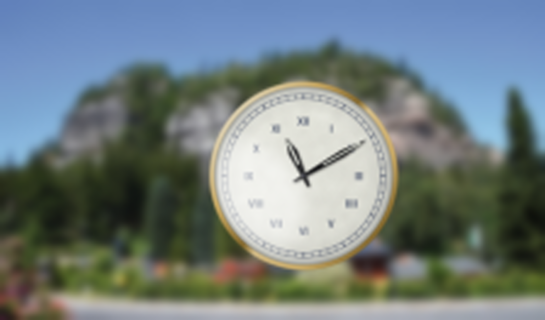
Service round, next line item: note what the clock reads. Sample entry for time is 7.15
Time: 11.10
